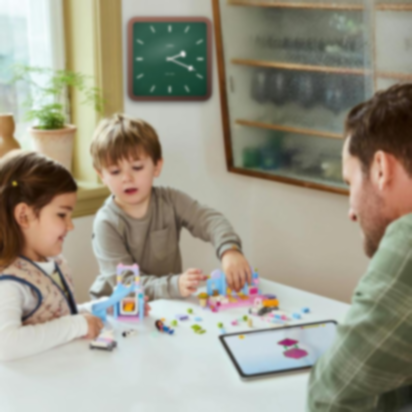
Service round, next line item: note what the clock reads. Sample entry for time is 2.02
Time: 2.19
